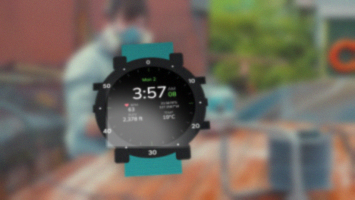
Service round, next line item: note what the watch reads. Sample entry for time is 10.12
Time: 3.57
